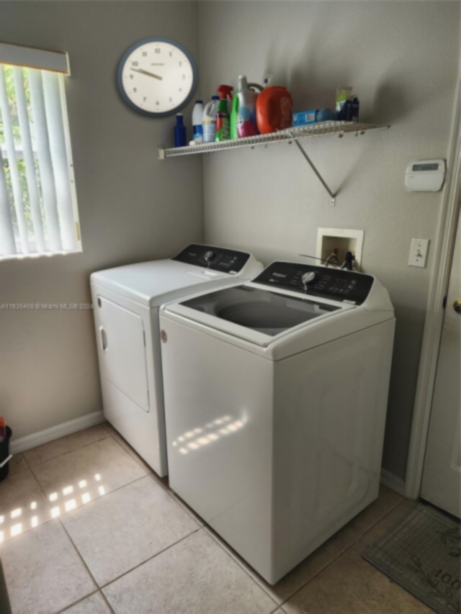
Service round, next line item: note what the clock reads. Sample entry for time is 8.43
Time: 9.48
